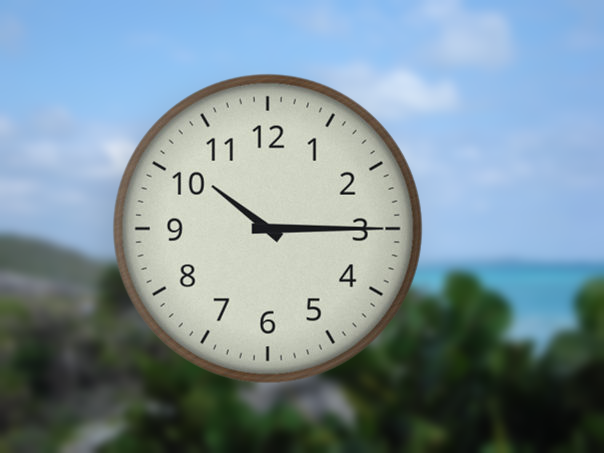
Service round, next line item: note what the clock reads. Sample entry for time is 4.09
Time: 10.15
